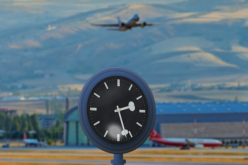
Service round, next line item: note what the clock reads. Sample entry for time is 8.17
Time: 2.27
